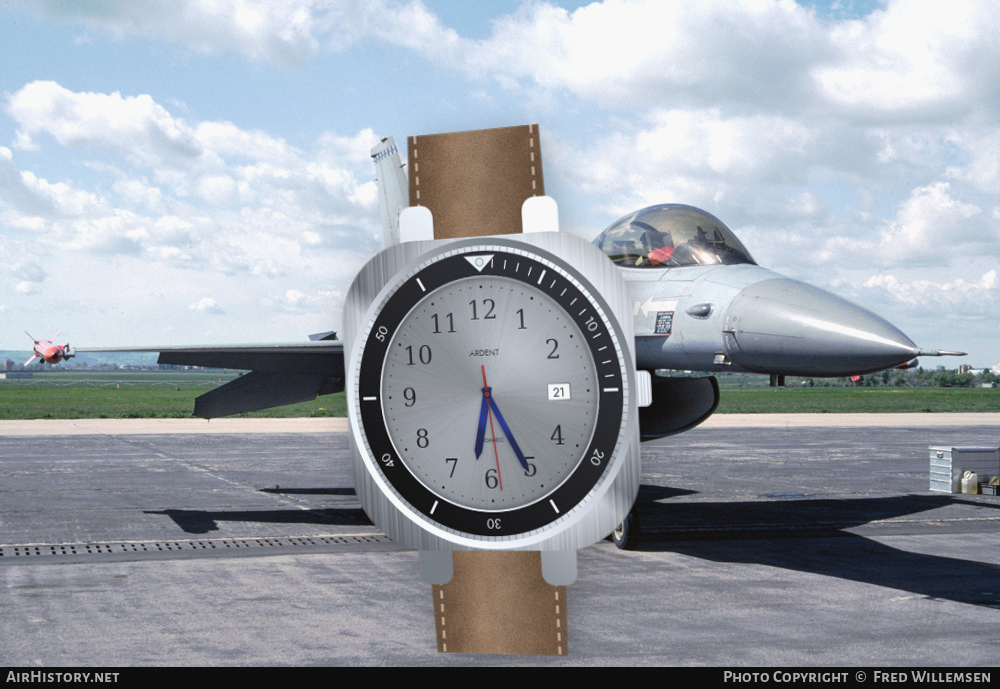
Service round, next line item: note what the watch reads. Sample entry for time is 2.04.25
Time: 6.25.29
